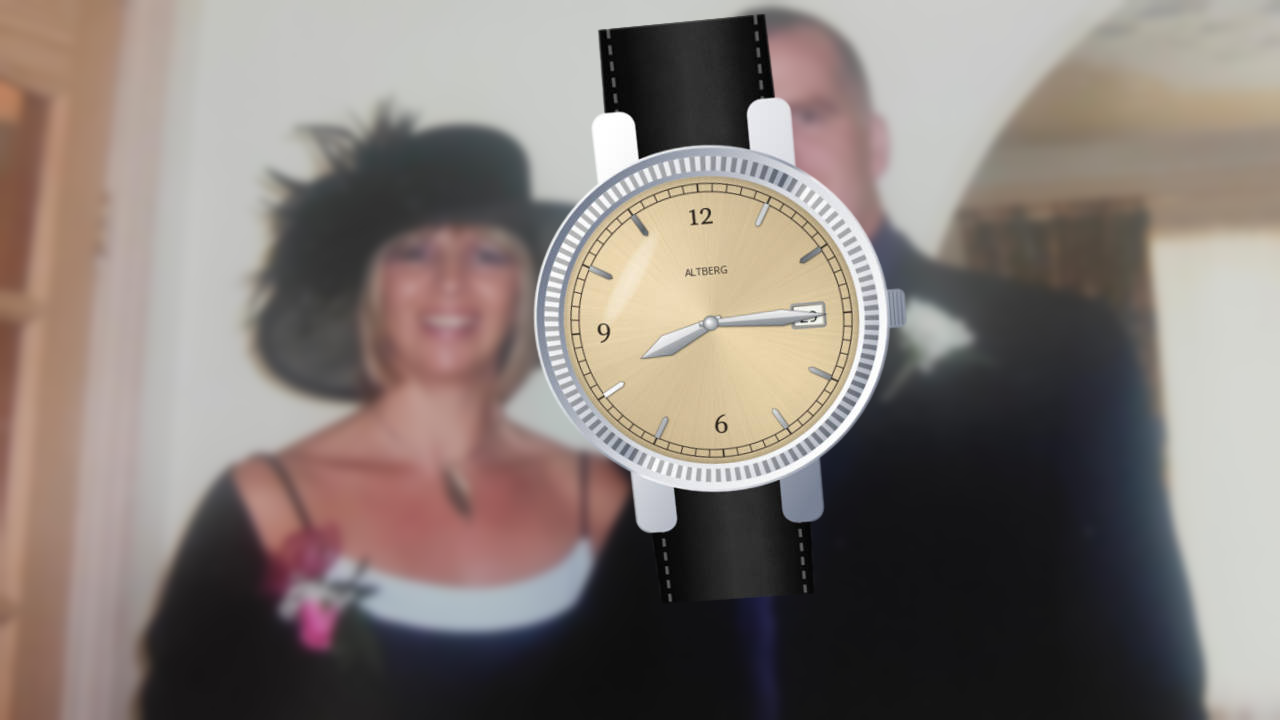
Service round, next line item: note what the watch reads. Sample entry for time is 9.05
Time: 8.15
